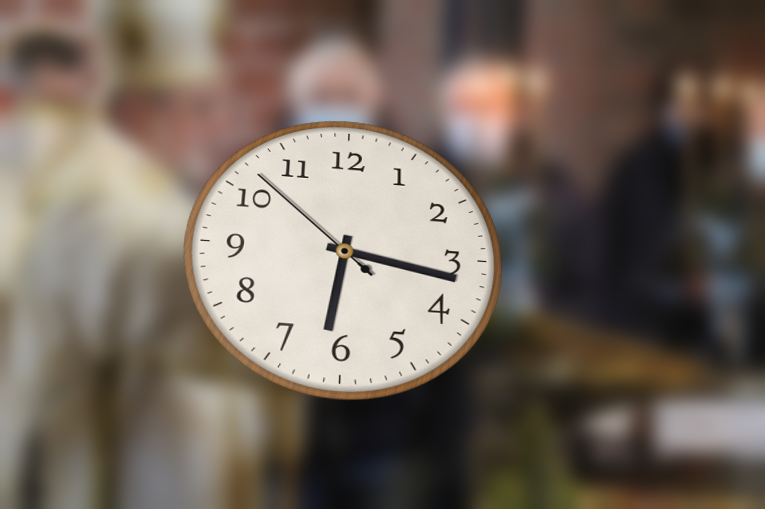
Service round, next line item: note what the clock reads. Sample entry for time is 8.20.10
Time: 6.16.52
